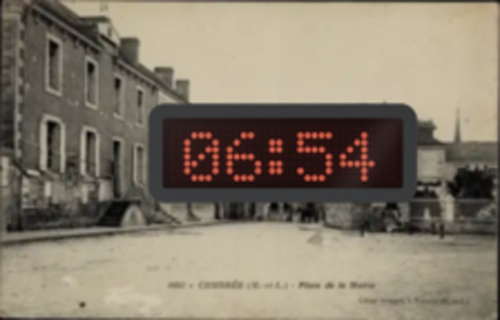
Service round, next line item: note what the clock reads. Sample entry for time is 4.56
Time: 6.54
